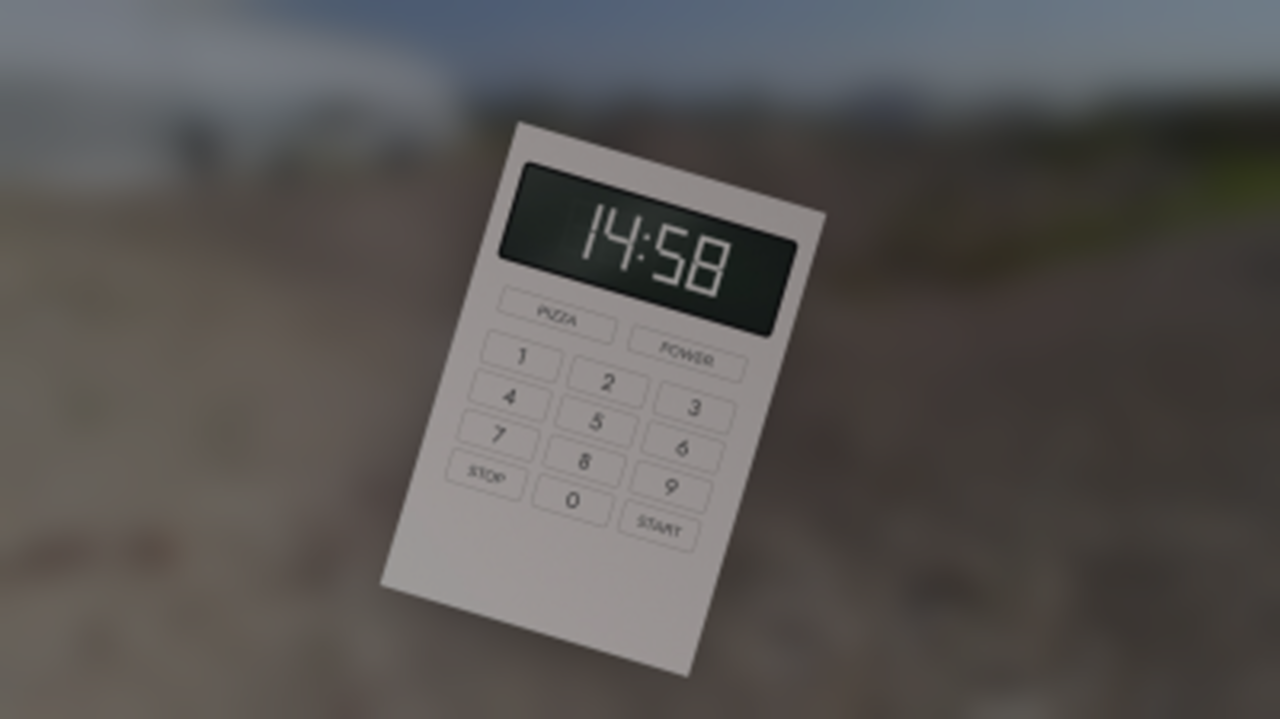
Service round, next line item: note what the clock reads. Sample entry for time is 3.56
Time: 14.58
